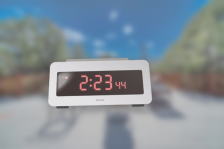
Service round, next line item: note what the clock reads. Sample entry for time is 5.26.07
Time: 2.23.44
